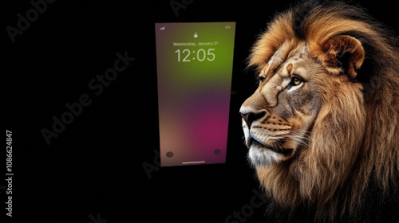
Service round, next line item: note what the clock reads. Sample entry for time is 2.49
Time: 12.05
